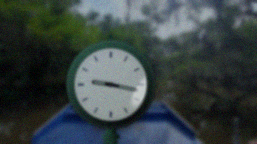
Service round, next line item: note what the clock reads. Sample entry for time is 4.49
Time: 9.17
